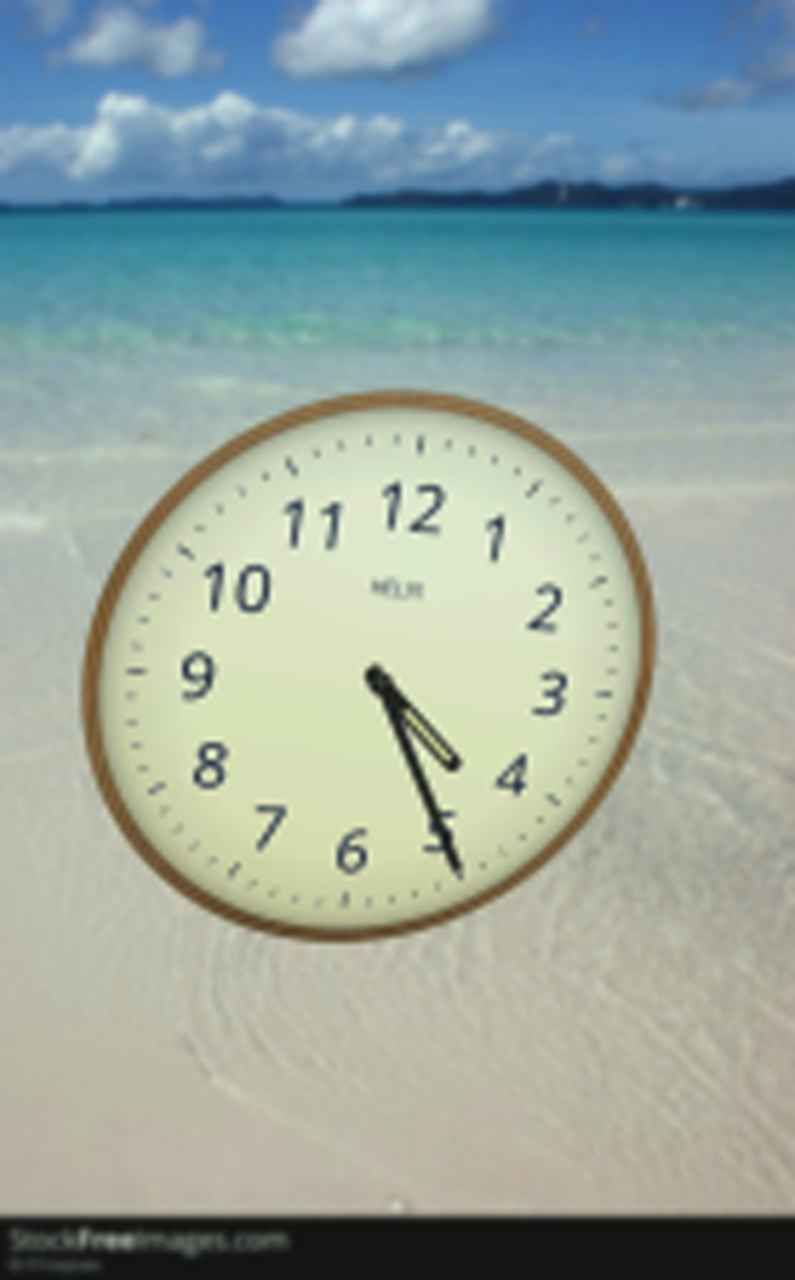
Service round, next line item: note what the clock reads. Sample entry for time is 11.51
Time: 4.25
